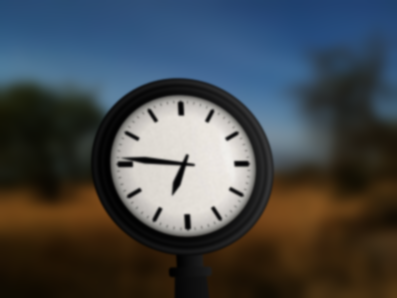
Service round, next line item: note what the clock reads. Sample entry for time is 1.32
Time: 6.46
